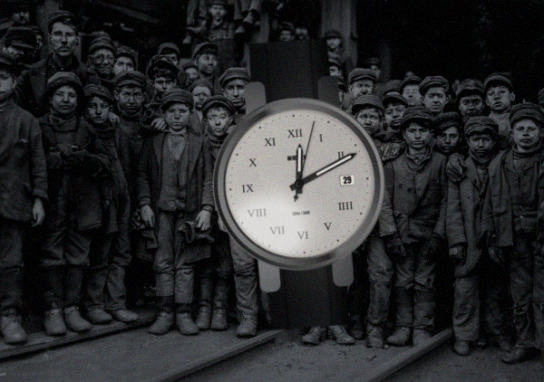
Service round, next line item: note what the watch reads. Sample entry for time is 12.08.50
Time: 12.11.03
